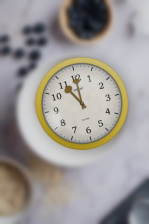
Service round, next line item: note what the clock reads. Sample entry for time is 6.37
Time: 11.00
